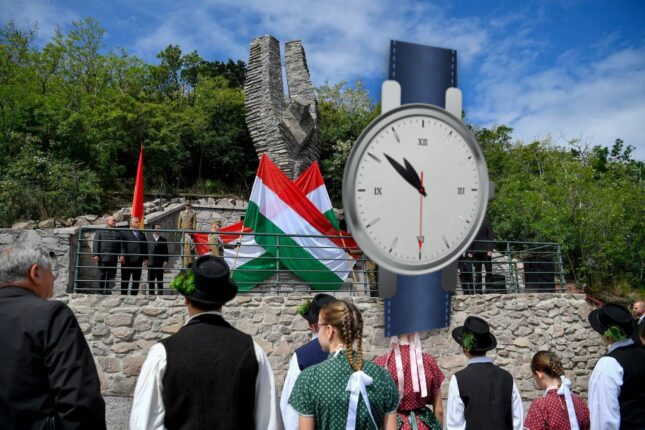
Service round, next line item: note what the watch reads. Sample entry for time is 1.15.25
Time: 10.51.30
